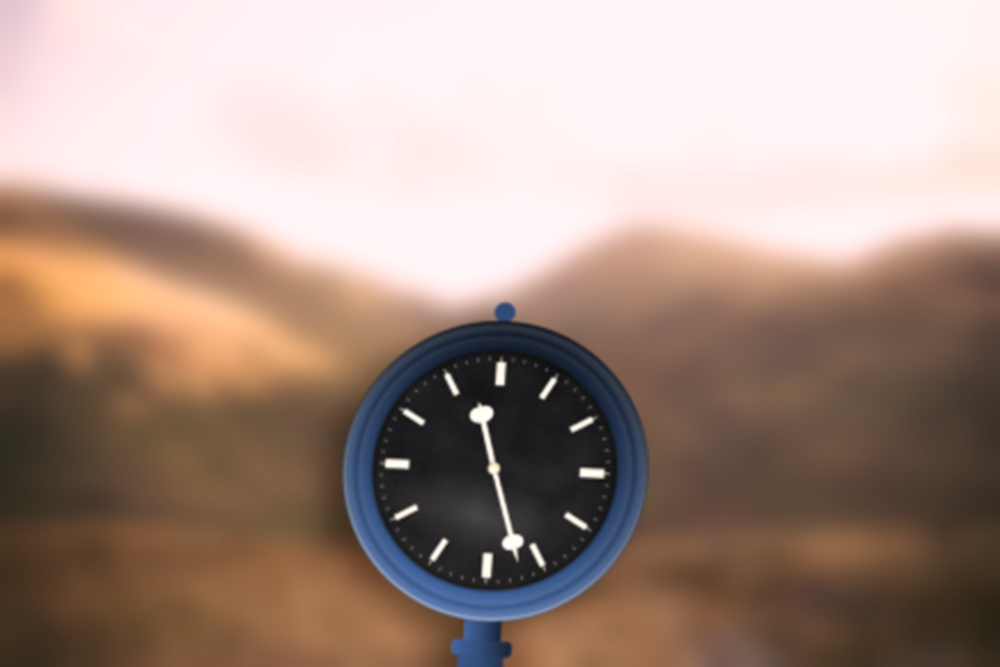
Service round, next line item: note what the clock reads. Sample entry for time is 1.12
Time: 11.27
